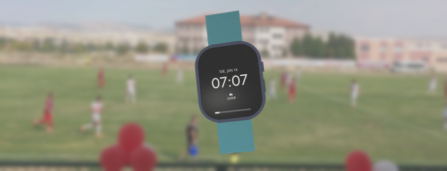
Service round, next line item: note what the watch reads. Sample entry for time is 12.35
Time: 7.07
